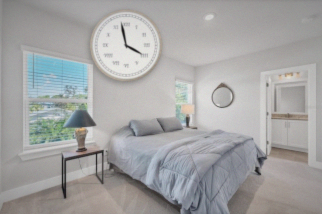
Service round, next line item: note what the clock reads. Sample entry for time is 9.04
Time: 3.58
